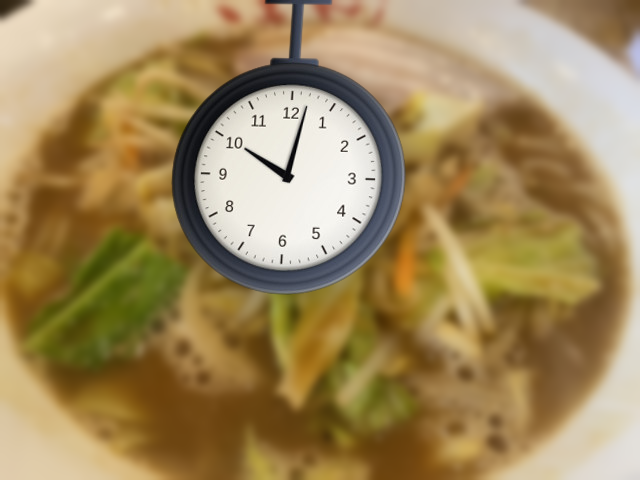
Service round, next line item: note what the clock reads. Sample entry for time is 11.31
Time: 10.02
